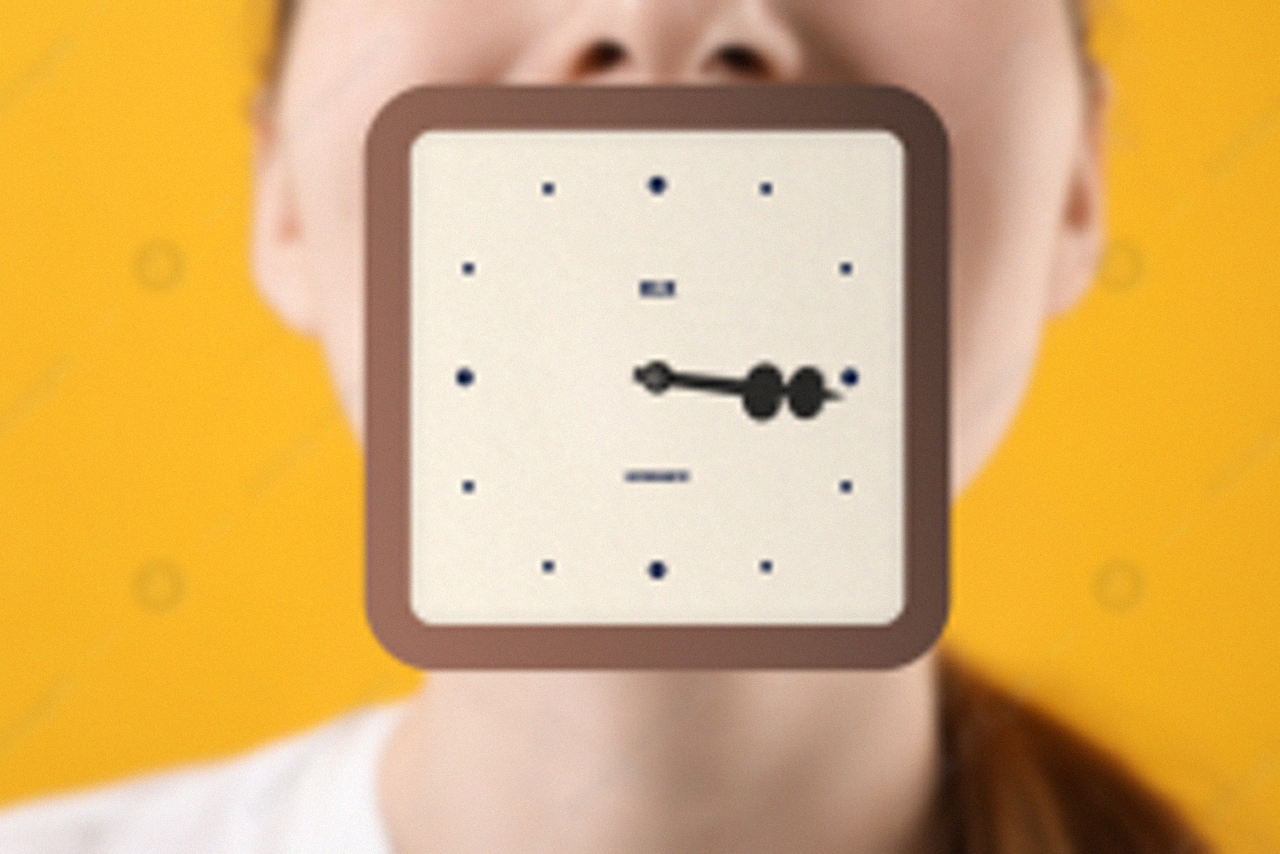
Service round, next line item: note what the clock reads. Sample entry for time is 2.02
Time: 3.16
